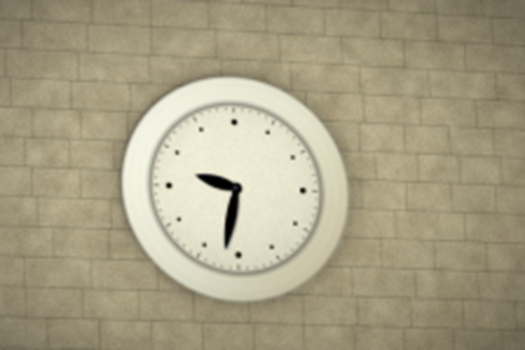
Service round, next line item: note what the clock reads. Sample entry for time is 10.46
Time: 9.32
